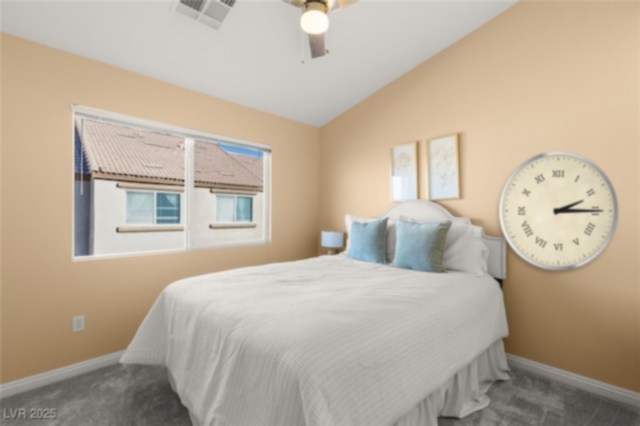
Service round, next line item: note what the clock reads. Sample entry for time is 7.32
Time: 2.15
